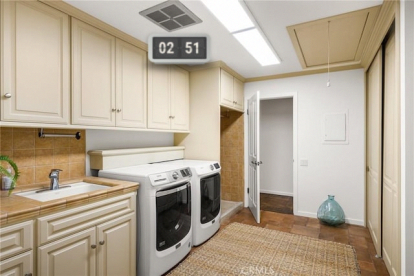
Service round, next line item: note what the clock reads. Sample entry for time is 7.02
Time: 2.51
